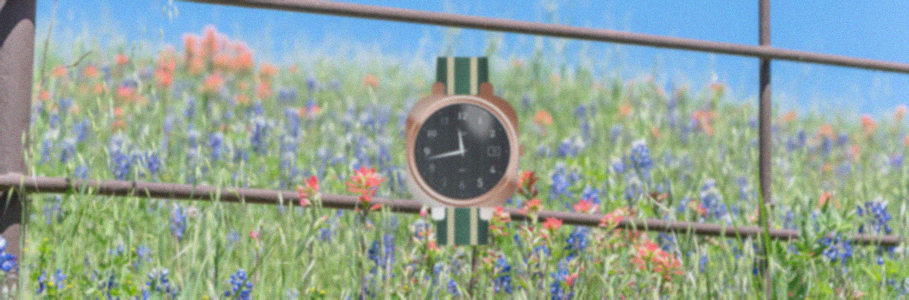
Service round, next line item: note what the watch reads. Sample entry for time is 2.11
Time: 11.43
